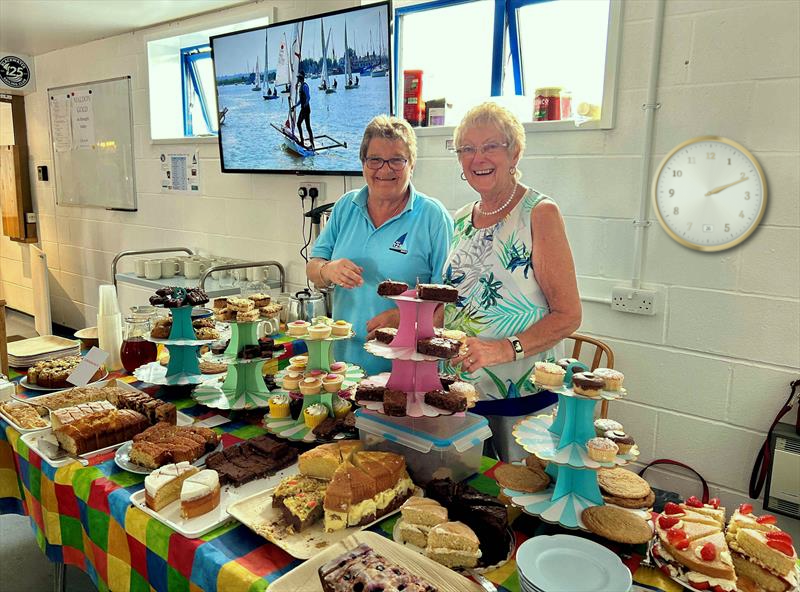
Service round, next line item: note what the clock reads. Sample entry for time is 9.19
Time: 2.11
